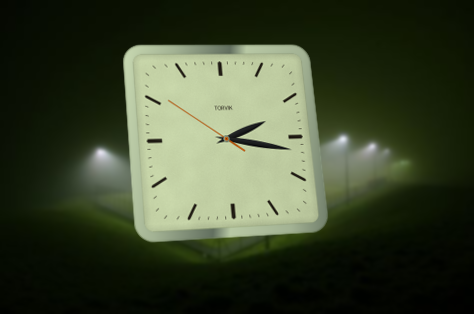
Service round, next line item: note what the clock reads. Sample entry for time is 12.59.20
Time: 2.16.51
